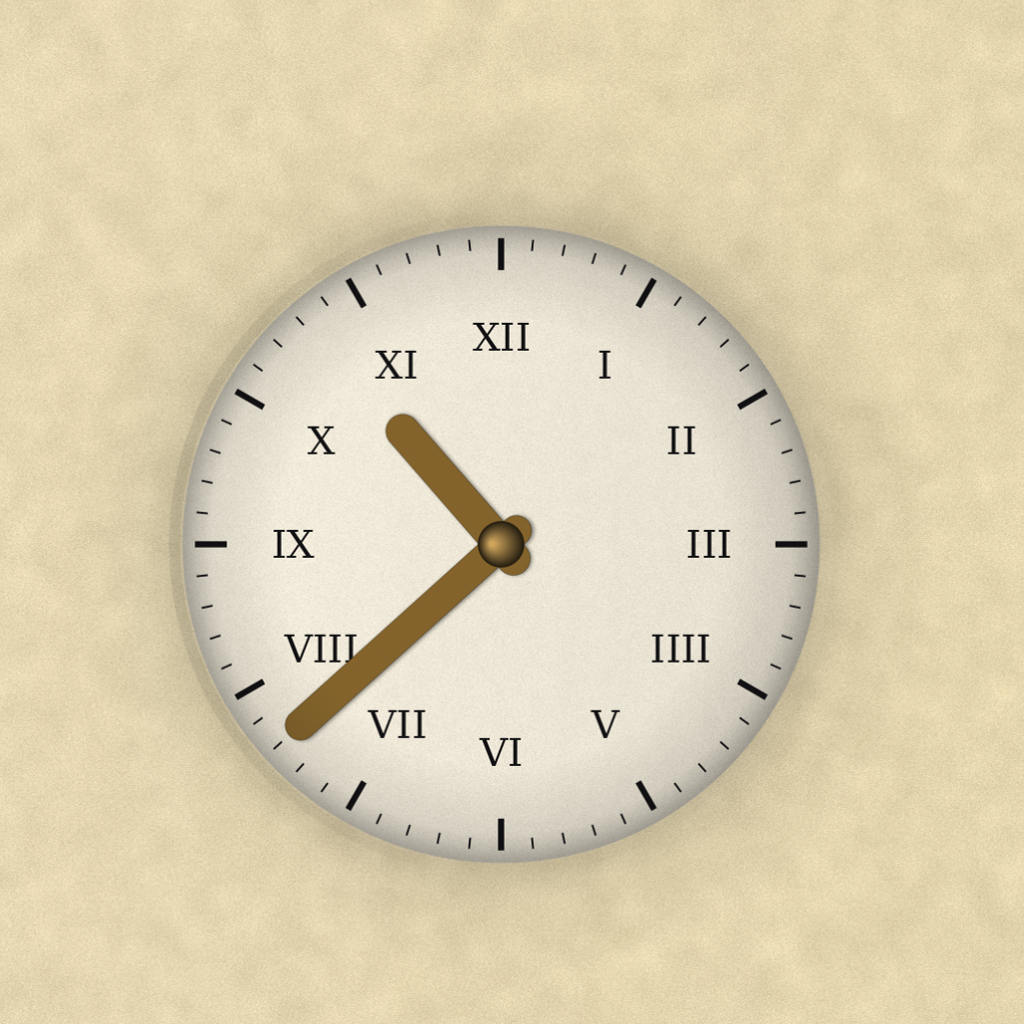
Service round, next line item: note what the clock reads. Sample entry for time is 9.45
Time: 10.38
